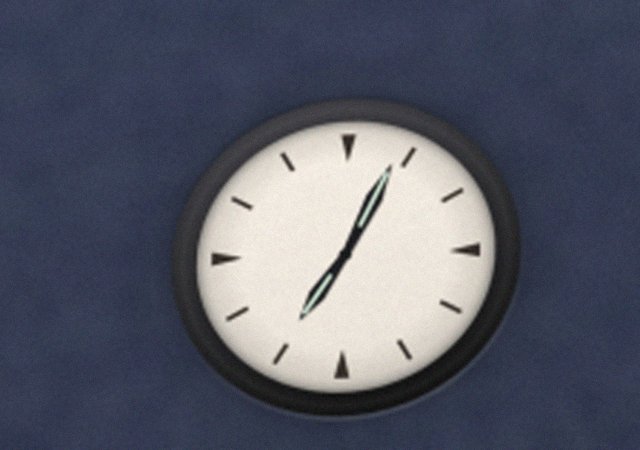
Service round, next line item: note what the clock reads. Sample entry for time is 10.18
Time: 7.04
